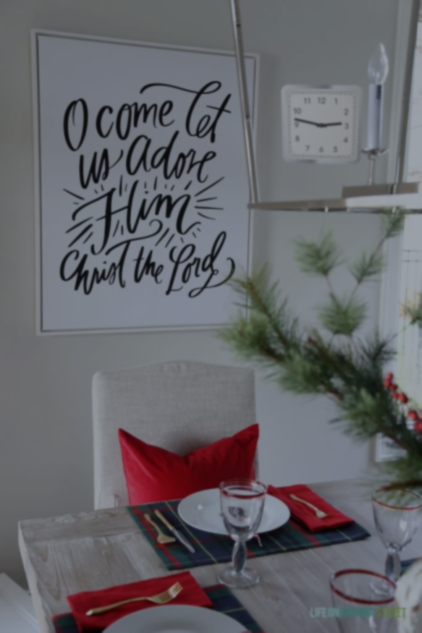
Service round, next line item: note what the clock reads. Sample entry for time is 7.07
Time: 2.47
